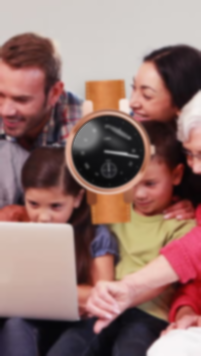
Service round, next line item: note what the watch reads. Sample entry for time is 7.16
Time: 3.17
